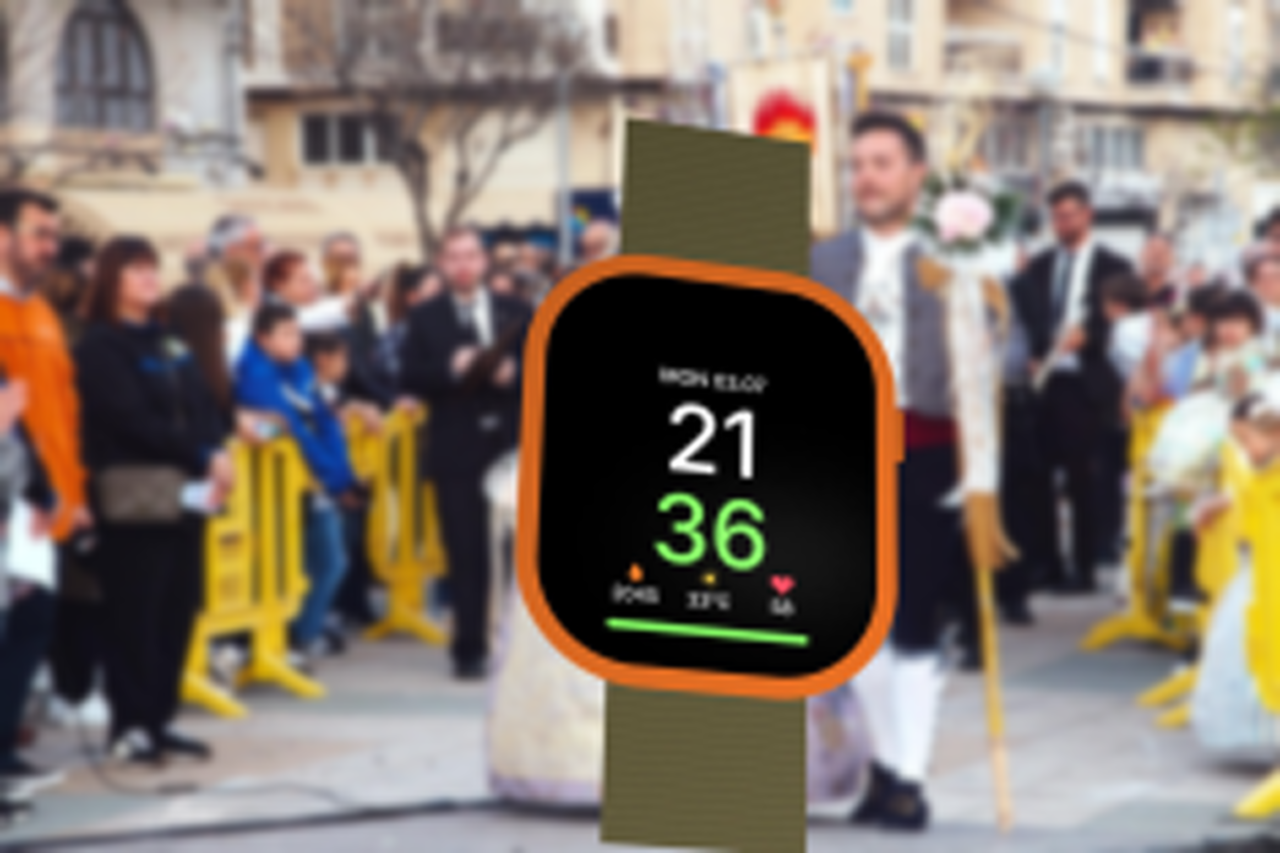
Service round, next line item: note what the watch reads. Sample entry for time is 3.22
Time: 21.36
